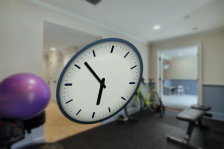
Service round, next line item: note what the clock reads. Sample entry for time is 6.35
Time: 5.52
